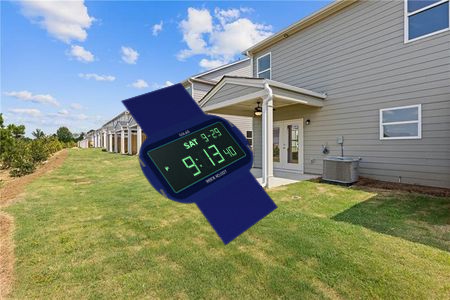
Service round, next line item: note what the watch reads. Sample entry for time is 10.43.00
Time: 9.13.40
